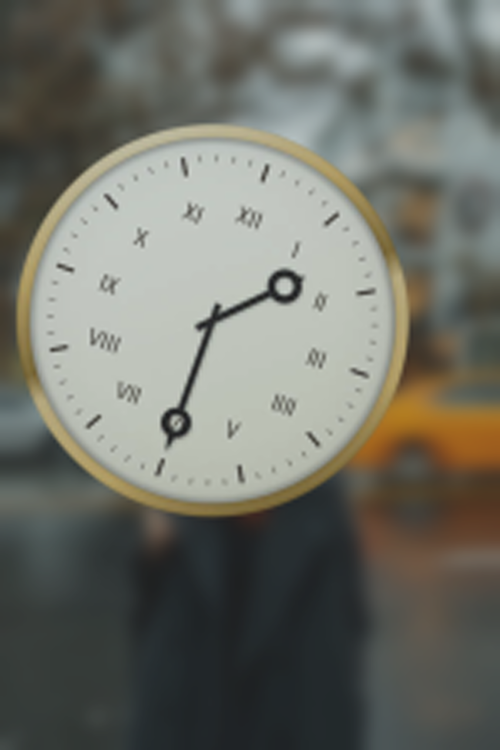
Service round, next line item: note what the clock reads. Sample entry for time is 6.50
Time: 1.30
